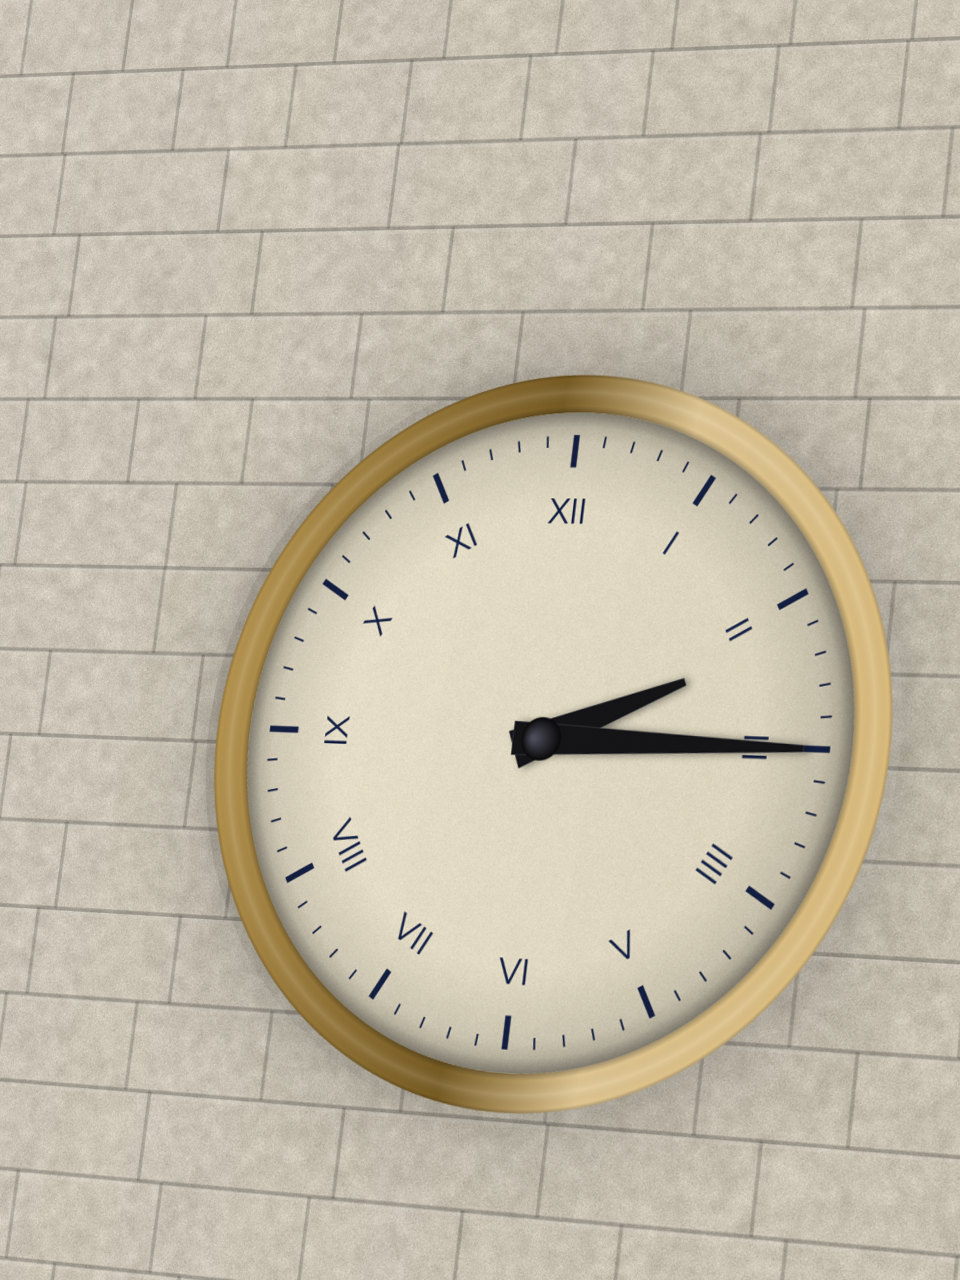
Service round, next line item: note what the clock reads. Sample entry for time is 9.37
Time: 2.15
